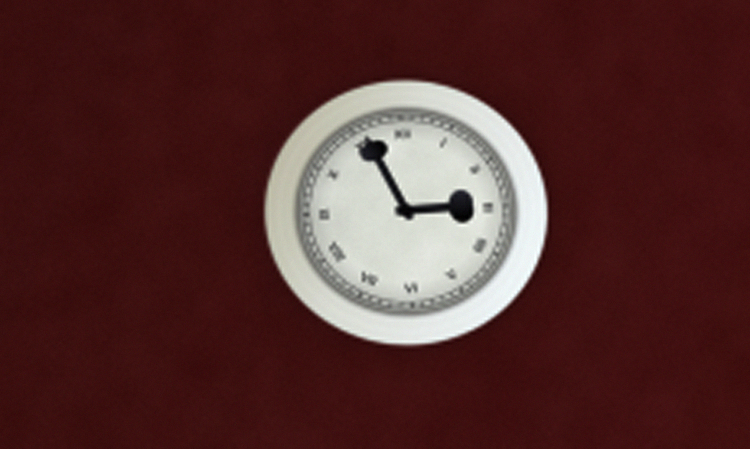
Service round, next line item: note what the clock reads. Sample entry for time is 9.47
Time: 2.56
